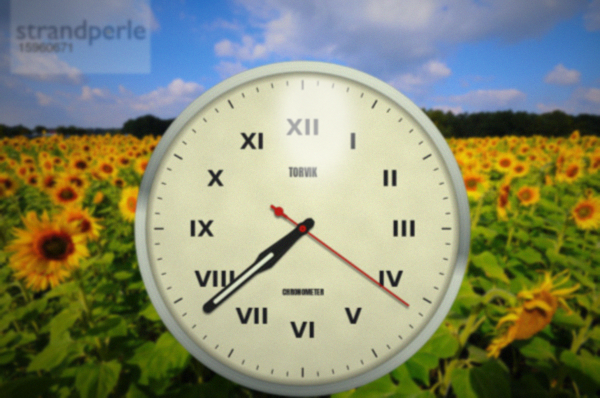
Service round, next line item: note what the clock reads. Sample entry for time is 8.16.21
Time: 7.38.21
